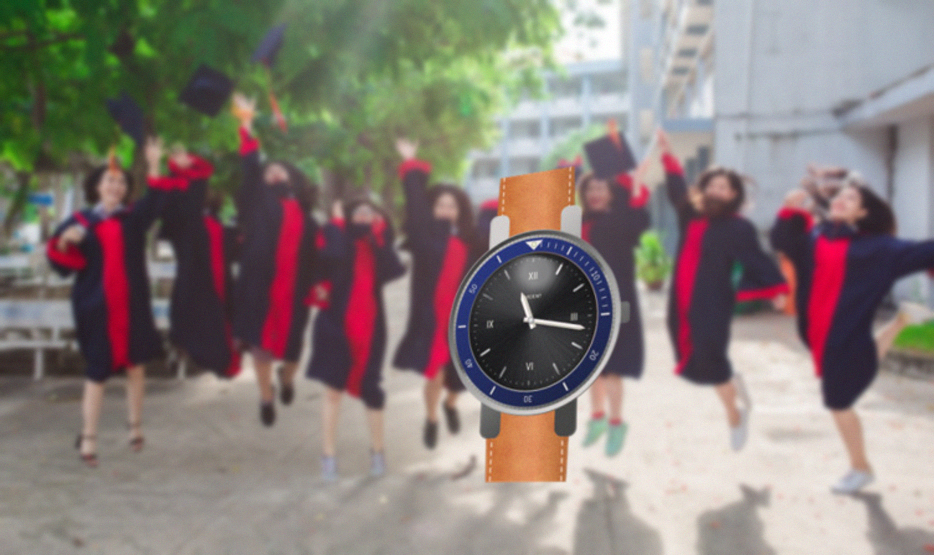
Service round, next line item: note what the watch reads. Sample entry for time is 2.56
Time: 11.17
